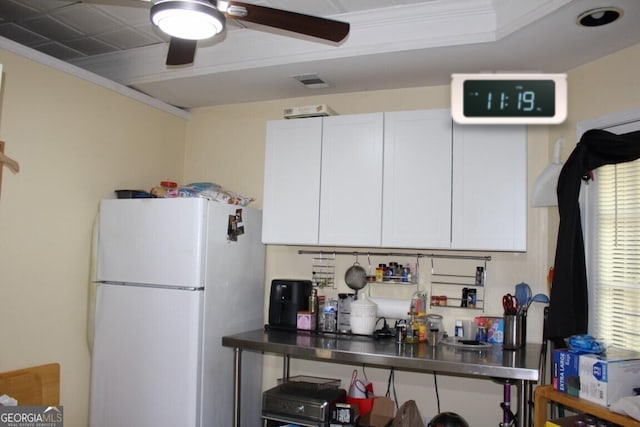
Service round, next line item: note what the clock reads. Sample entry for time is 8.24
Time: 11.19
